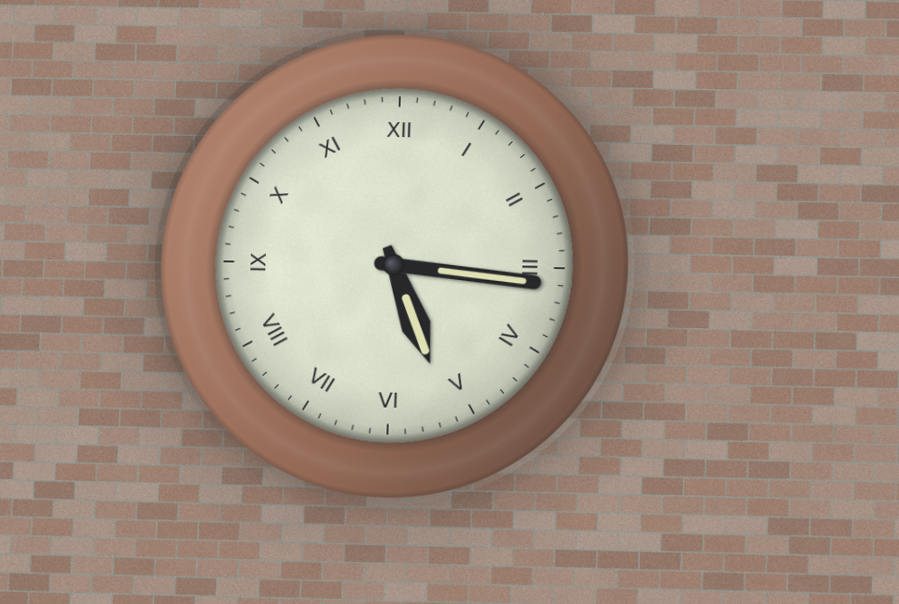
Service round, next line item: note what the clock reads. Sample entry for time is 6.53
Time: 5.16
